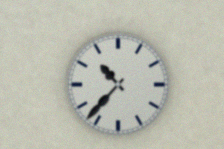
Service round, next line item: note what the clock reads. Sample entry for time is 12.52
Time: 10.37
